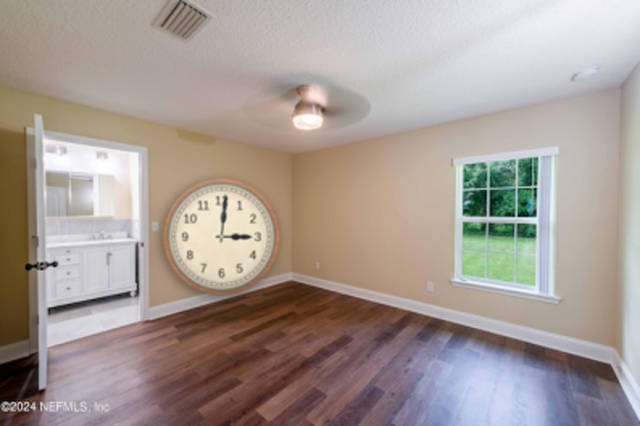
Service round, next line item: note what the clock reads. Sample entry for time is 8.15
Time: 3.01
